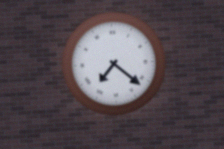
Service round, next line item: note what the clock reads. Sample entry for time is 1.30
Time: 7.22
